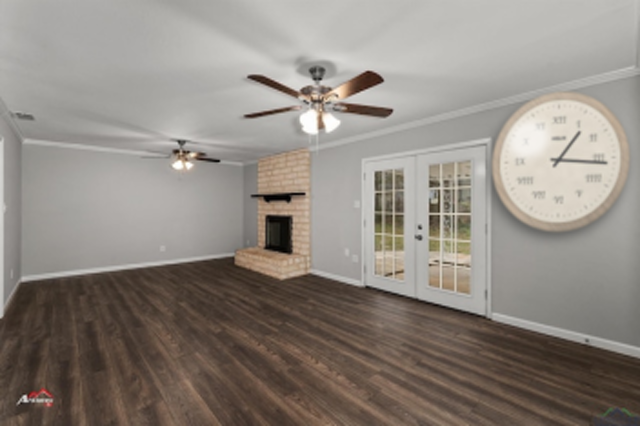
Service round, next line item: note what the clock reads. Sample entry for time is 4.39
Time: 1.16
